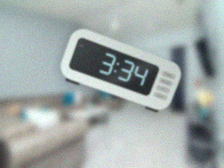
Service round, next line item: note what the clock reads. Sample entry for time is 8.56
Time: 3.34
